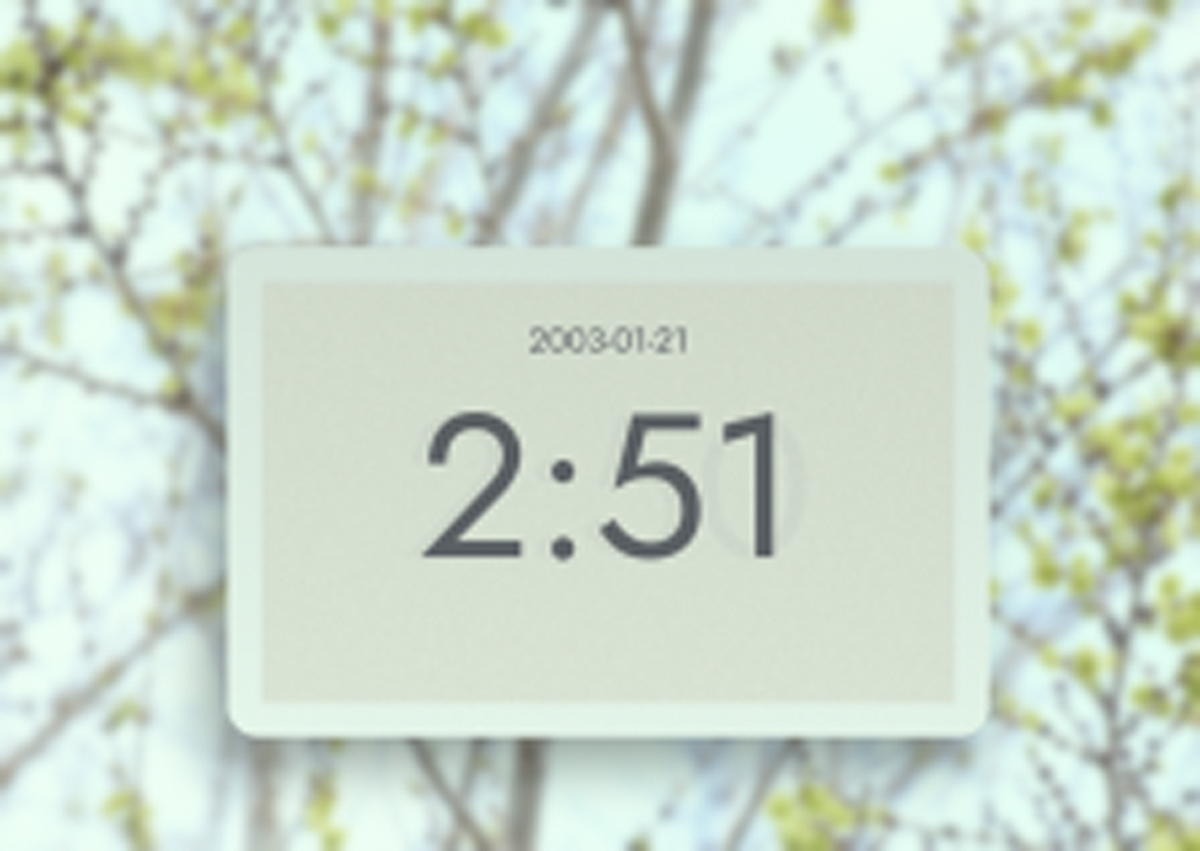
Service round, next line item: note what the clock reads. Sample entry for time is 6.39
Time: 2.51
